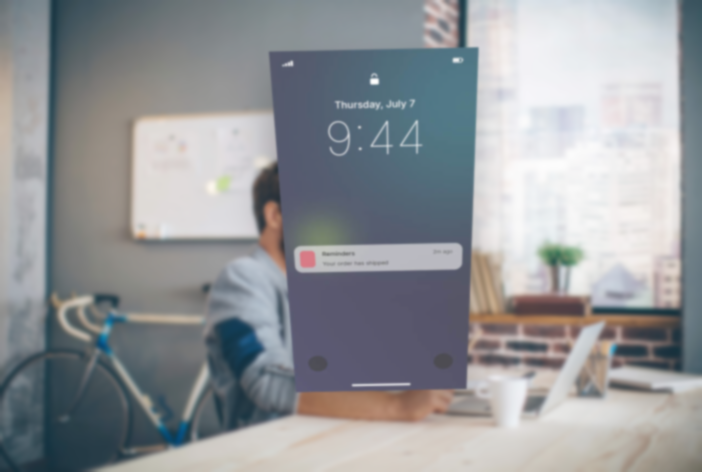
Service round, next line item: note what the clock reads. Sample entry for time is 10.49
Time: 9.44
